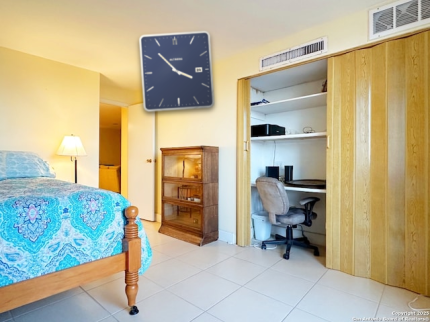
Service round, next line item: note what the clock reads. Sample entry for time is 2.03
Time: 3.53
